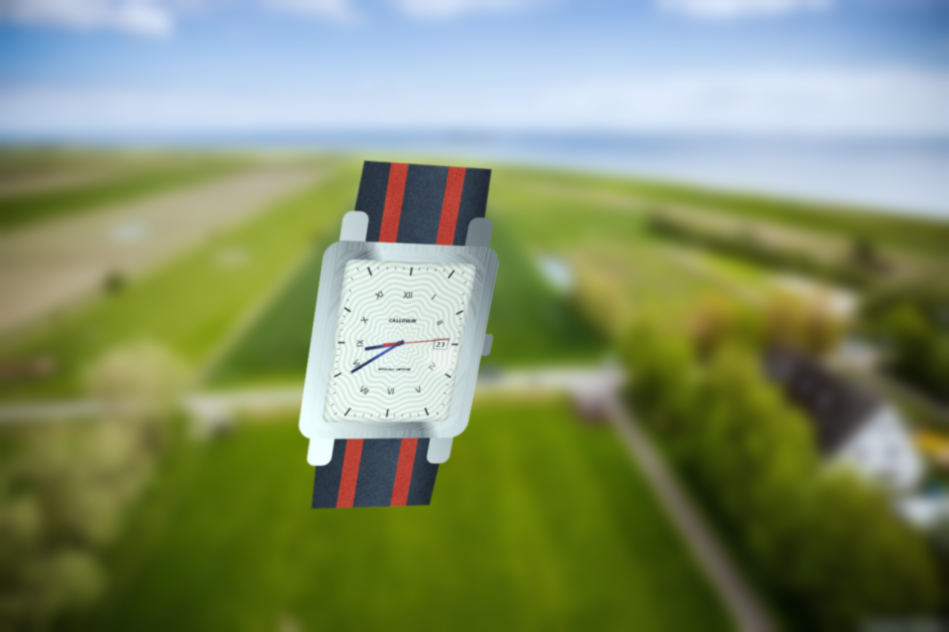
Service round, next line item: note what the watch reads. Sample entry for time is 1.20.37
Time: 8.39.14
